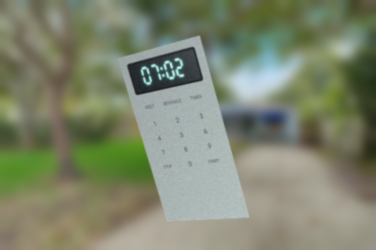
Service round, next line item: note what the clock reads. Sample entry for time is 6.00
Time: 7.02
